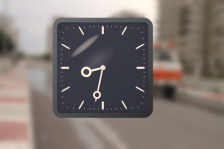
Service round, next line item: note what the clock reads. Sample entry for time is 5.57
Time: 8.32
